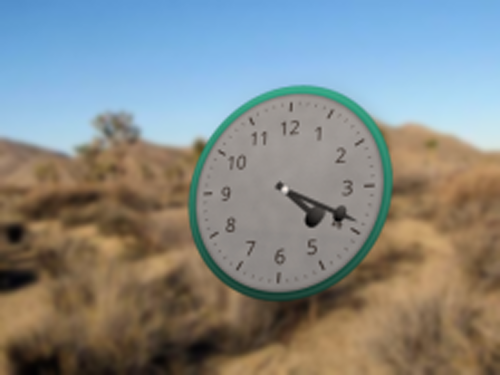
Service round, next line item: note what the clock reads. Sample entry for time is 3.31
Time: 4.19
